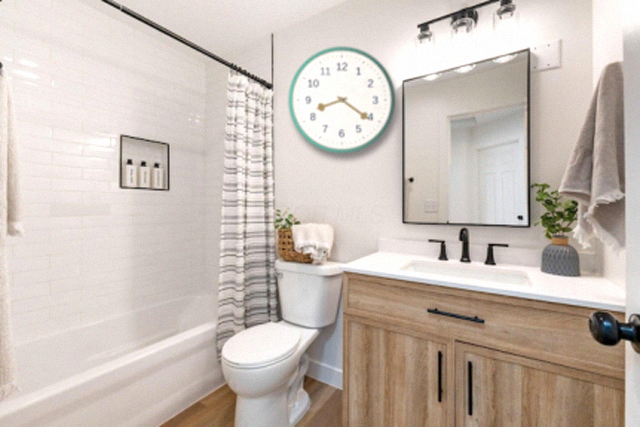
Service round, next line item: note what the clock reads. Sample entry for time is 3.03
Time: 8.21
